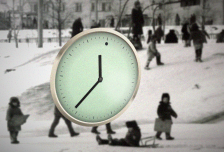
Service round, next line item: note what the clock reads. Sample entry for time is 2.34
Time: 11.36
